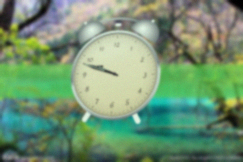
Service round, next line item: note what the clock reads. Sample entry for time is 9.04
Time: 9.48
